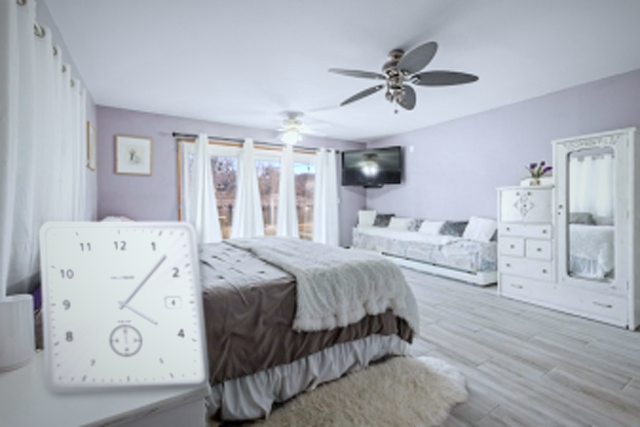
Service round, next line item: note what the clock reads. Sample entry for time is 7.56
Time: 4.07
